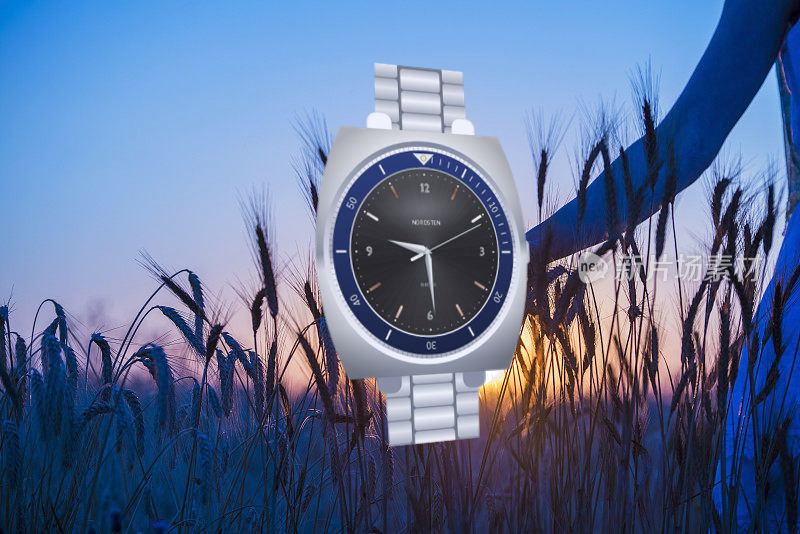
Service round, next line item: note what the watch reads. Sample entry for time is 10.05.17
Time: 9.29.11
